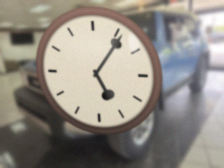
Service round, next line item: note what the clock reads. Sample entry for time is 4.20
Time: 5.06
